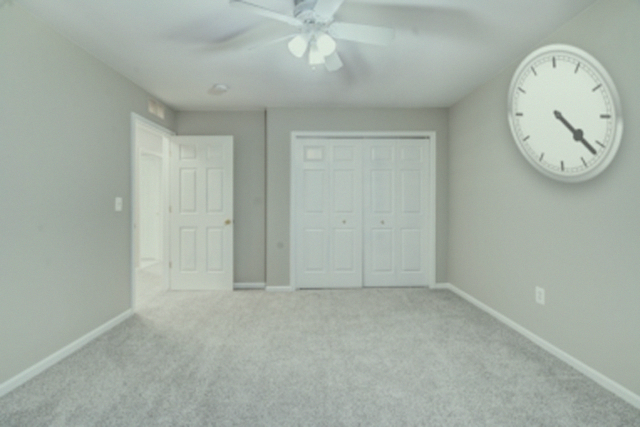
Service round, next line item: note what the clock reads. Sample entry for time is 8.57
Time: 4.22
